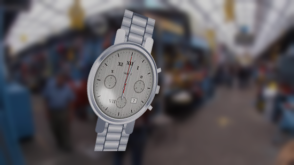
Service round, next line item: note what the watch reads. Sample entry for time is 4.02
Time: 6.02
